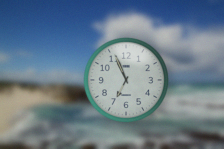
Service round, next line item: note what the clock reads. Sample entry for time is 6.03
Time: 6.56
